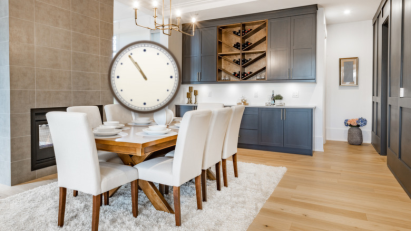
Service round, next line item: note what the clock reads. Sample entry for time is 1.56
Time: 10.54
